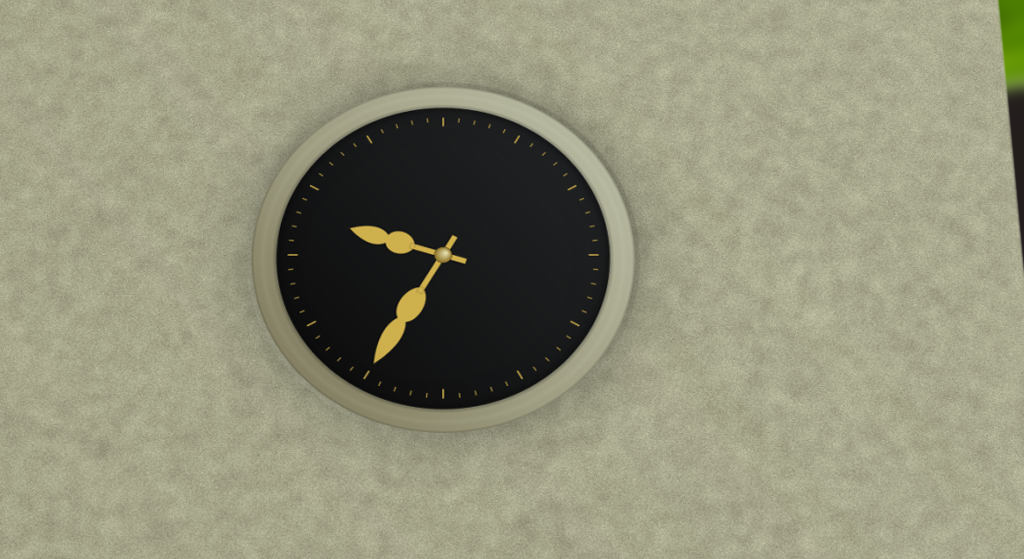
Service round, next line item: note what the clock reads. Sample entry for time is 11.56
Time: 9.35
